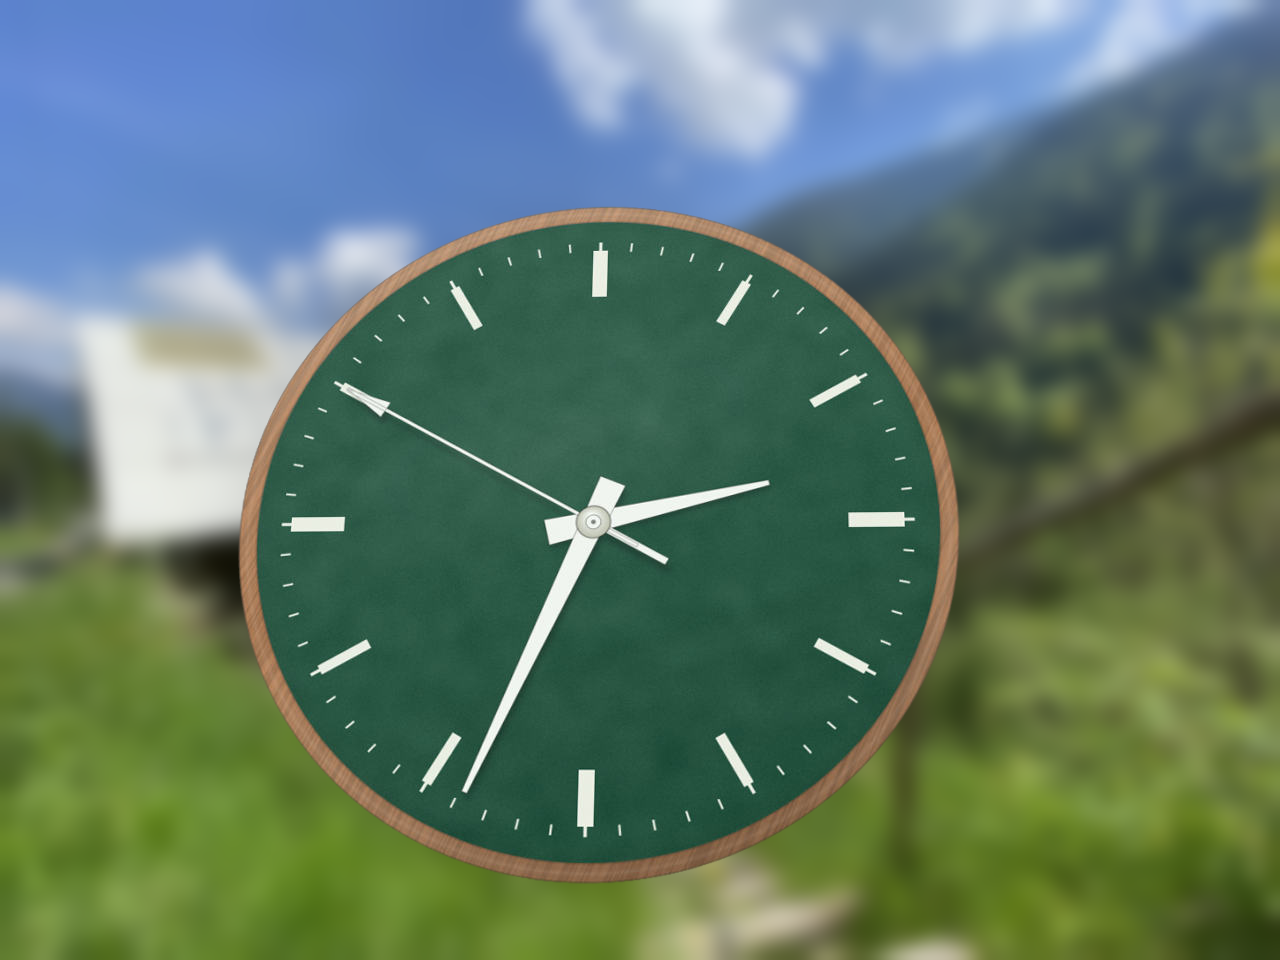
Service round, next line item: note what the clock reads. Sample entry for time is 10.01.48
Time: 2.33.50
